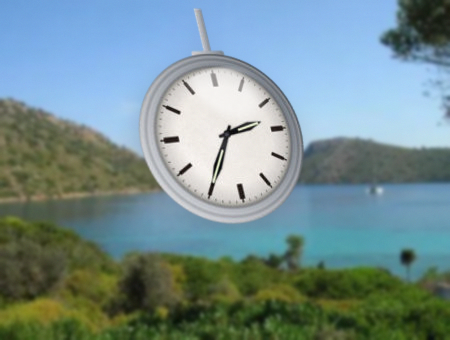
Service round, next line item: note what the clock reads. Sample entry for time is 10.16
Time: 2.35
